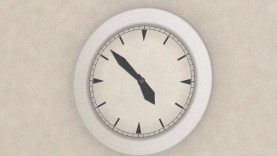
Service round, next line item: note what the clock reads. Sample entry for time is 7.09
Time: 4.52
